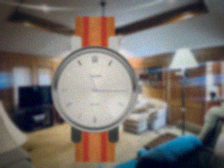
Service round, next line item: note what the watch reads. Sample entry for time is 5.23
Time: 11.15
